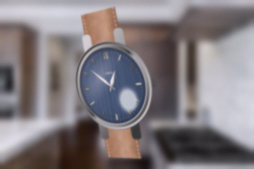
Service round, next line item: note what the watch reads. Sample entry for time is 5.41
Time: 12.52
